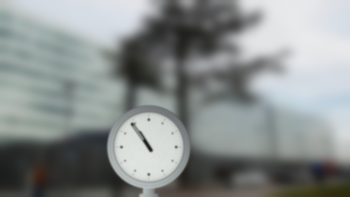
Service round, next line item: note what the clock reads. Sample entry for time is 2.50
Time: 10.54
